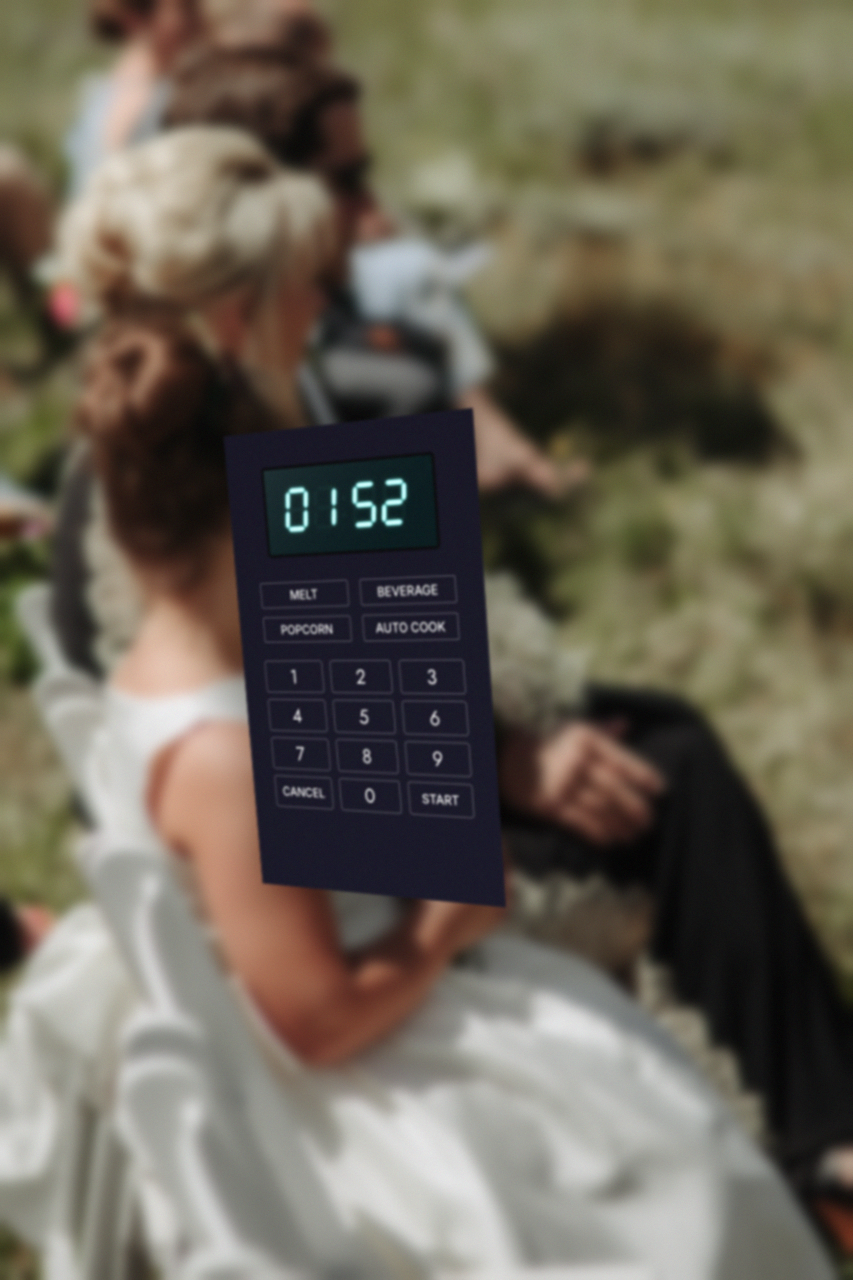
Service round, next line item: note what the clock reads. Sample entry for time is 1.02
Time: 1.52
